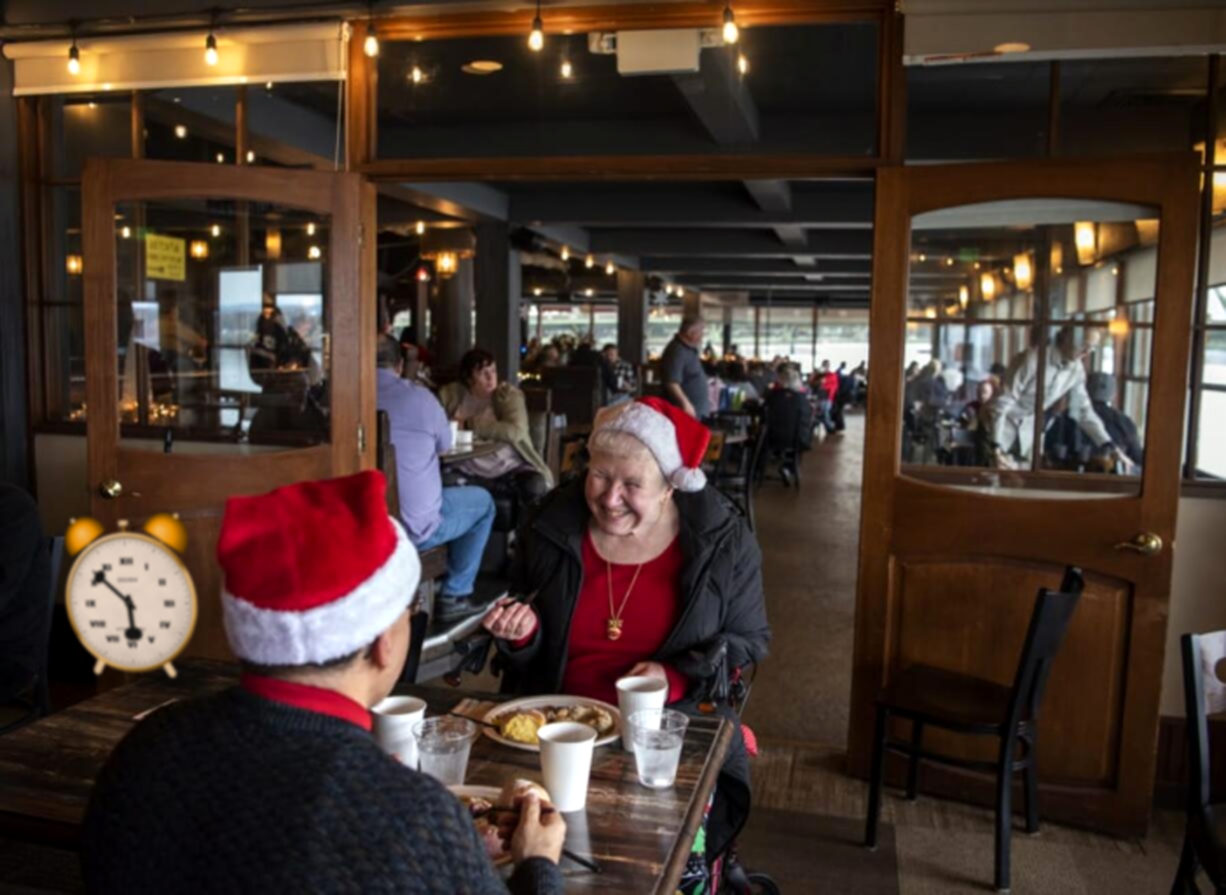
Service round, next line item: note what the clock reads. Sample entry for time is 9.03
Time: 5.52
